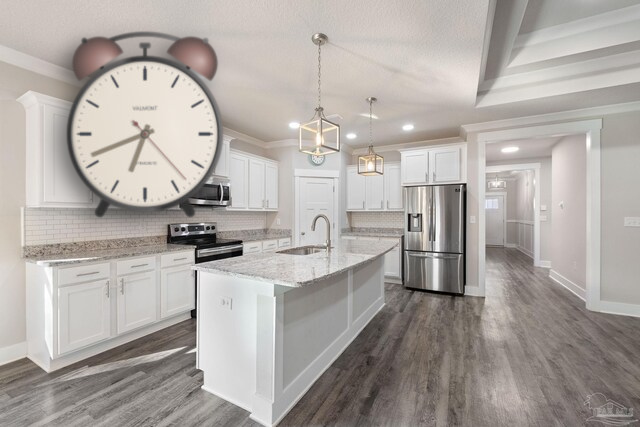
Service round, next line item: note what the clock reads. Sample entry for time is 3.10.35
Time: 6.41.23
